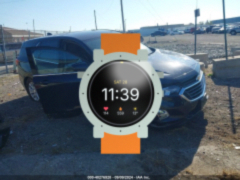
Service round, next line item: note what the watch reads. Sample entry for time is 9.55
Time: 11.39
